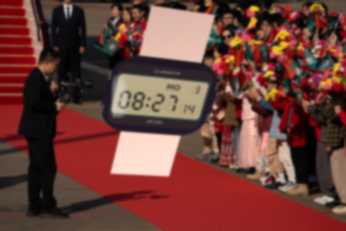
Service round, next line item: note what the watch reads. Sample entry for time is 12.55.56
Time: 8.27.14
